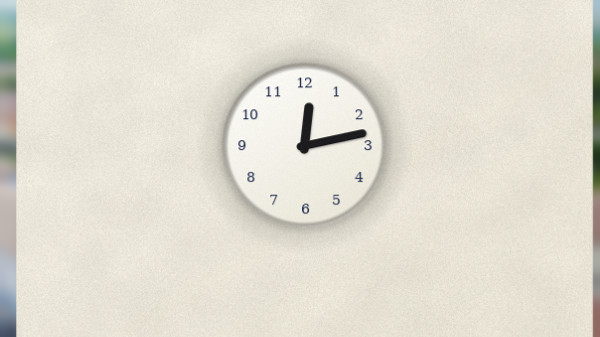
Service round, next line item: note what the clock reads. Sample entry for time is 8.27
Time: 12.13
